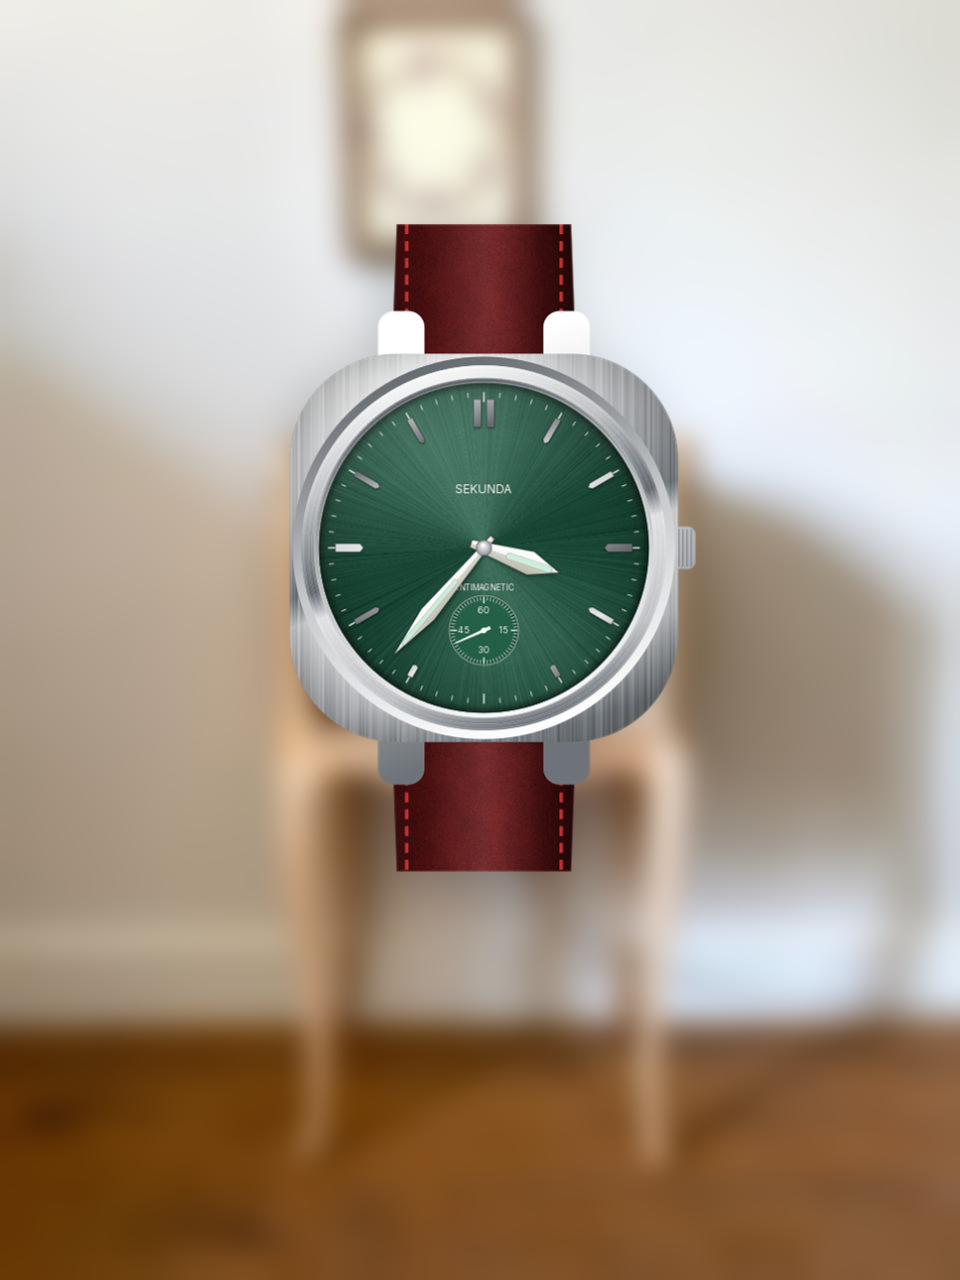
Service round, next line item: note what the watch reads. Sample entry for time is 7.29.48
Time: 3.36.41
